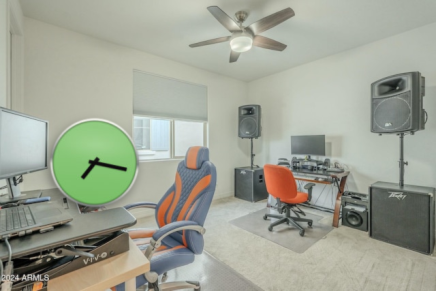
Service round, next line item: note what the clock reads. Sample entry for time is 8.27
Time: 7.17
